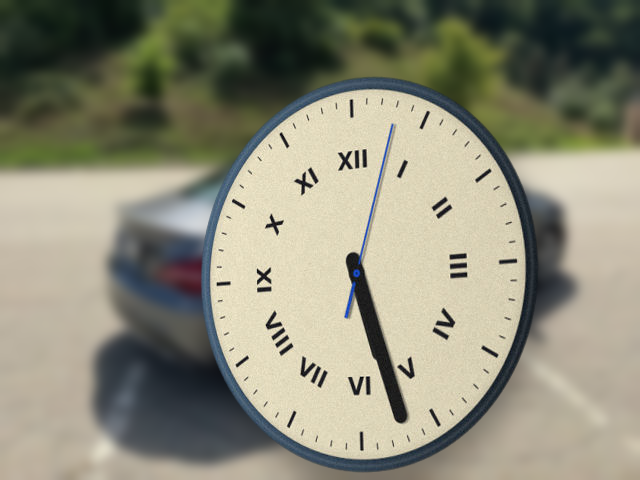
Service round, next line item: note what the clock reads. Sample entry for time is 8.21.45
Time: 5.27.03
